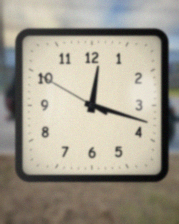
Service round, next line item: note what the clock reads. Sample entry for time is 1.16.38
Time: 12.17.50
